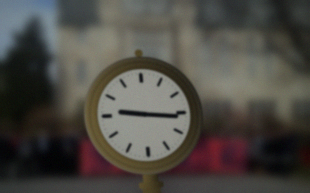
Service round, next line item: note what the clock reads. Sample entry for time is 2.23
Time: 9.16
